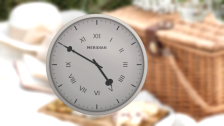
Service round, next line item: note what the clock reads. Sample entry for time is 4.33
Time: 4.50
